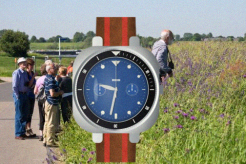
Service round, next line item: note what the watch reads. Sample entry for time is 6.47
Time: 9.32
